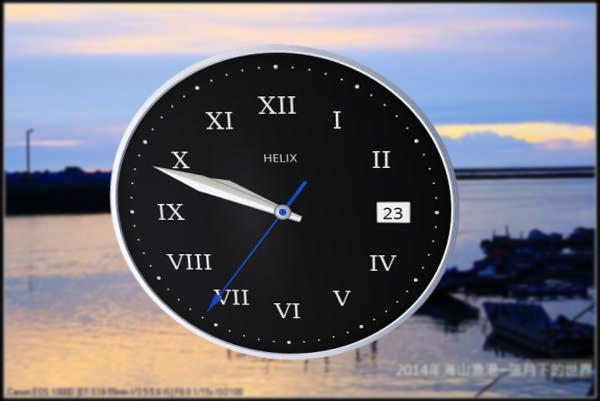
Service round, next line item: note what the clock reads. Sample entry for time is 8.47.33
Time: 9.48.36
